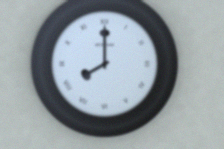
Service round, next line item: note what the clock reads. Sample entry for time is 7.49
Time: 8.00
